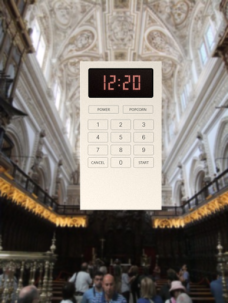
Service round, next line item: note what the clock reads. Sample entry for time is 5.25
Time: 12.20
